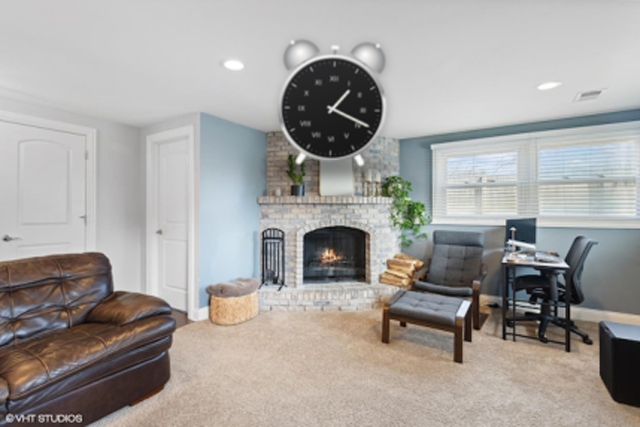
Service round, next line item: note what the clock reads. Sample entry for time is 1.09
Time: 1.19
